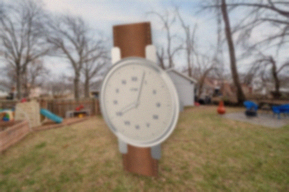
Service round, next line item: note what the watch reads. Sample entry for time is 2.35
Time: 8.03
